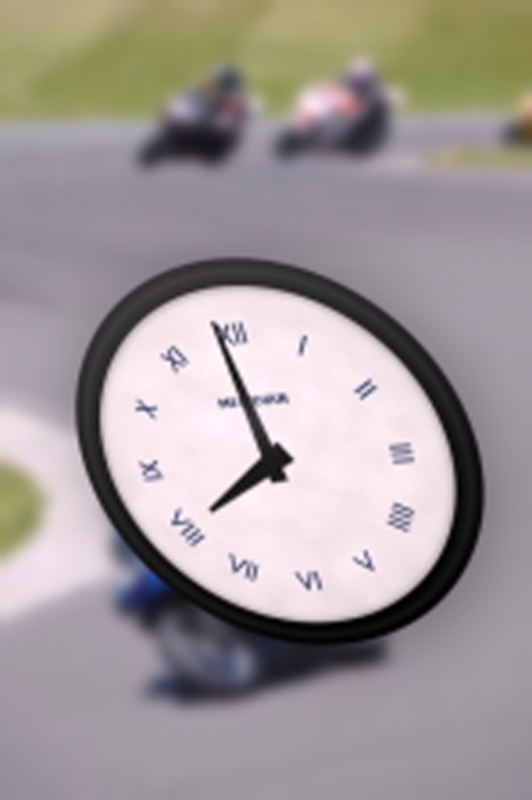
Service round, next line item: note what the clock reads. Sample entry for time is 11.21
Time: 7.59
